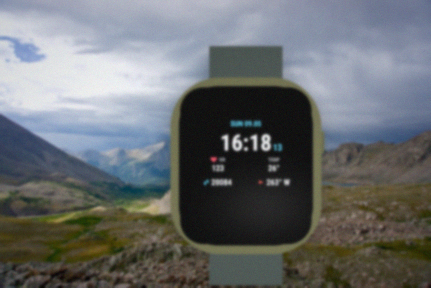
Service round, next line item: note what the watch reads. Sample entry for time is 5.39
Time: 16.18
